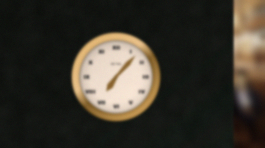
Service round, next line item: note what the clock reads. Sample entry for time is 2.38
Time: 7.07
